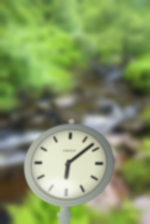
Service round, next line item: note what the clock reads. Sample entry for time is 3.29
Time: 6.08
